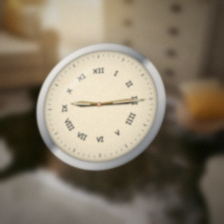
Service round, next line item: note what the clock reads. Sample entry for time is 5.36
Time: 9.15
